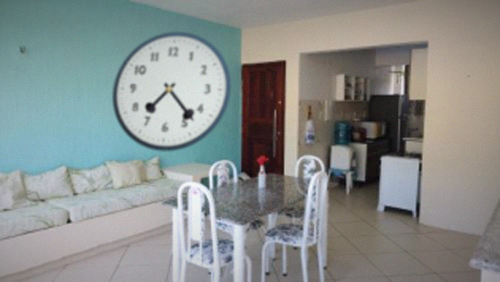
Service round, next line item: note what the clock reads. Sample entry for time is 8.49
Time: 7.23
